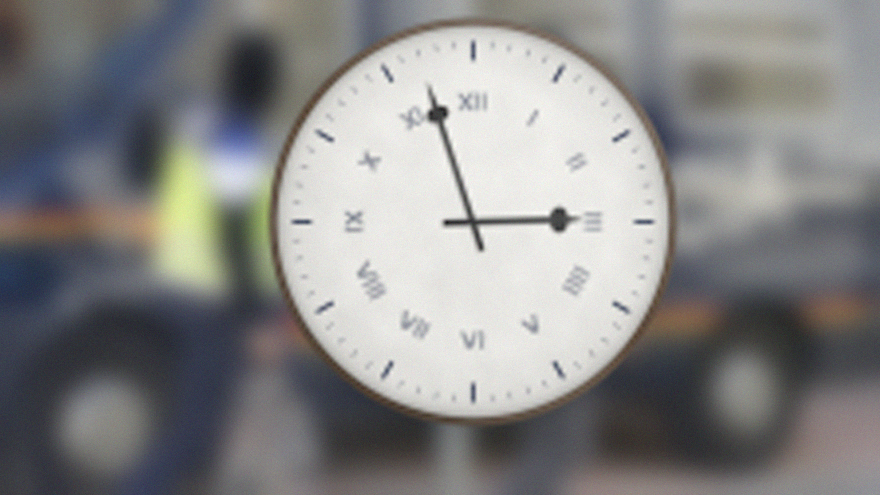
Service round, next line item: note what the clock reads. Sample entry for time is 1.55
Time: 2.57
